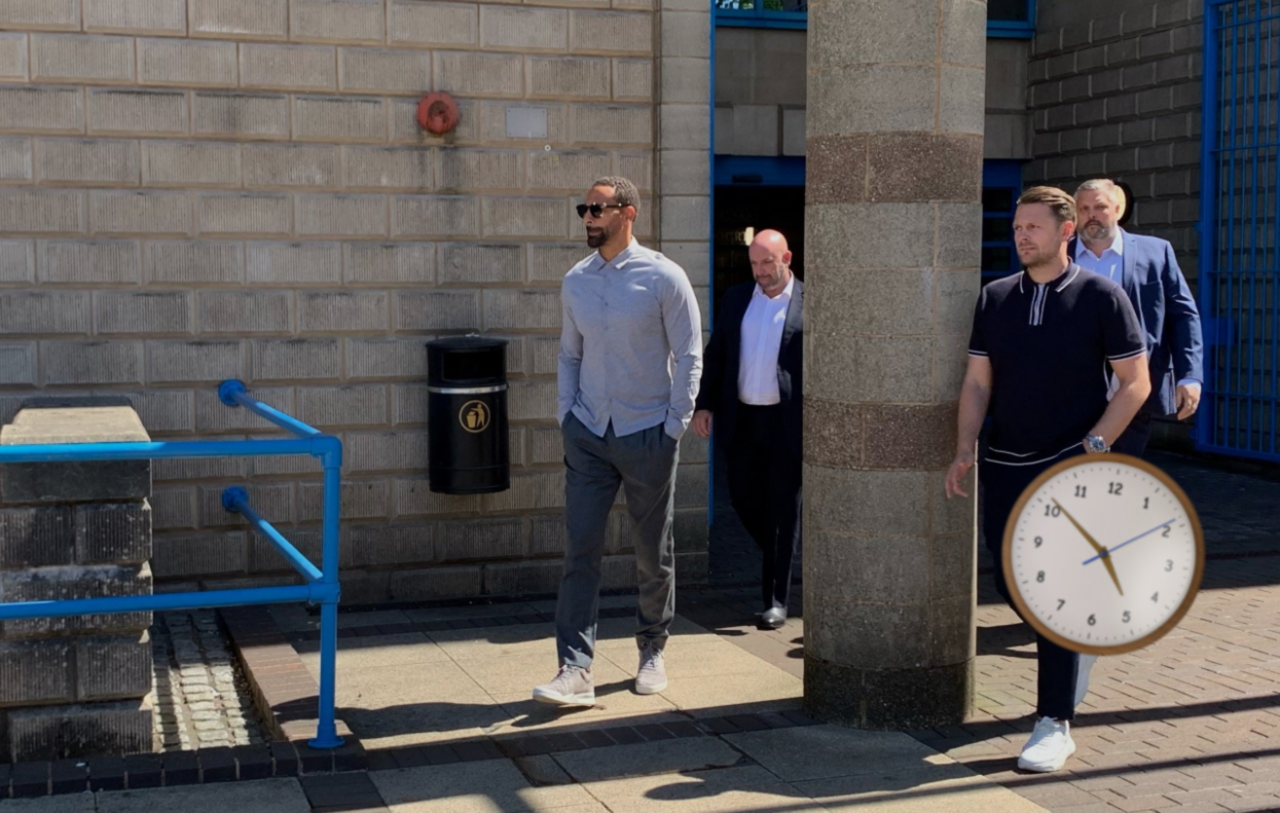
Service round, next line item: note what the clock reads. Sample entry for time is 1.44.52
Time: 4.51.09
